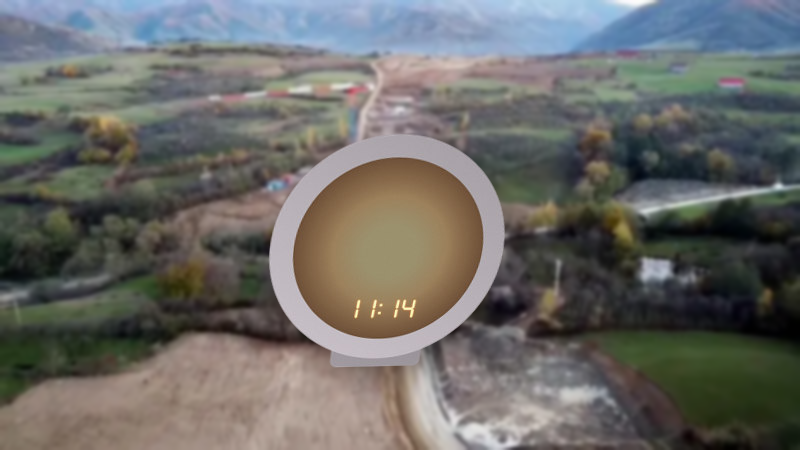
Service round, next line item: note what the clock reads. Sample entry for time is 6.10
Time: 11.14
